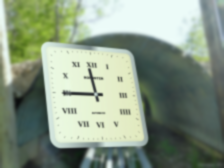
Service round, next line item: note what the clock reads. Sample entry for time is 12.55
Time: 11.45
